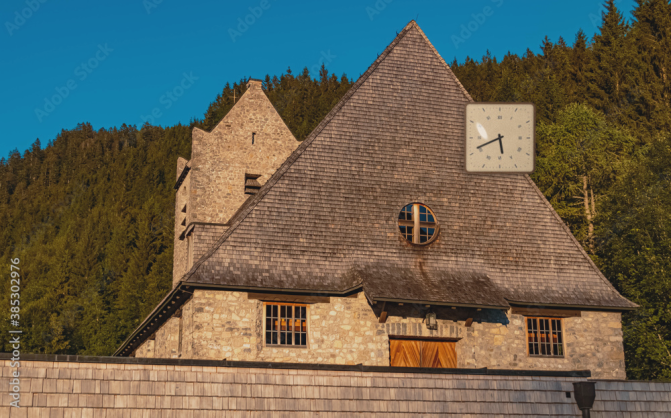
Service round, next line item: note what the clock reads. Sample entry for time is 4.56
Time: 5.41
